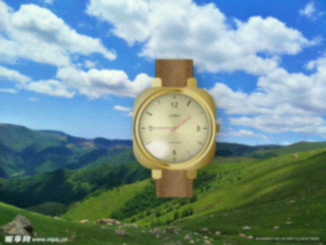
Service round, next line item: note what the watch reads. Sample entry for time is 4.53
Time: 1.45
